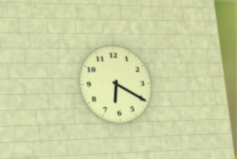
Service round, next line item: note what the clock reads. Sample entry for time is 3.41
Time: 6.20
